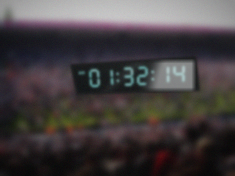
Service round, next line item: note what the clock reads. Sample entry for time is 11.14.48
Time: 1.32.14
